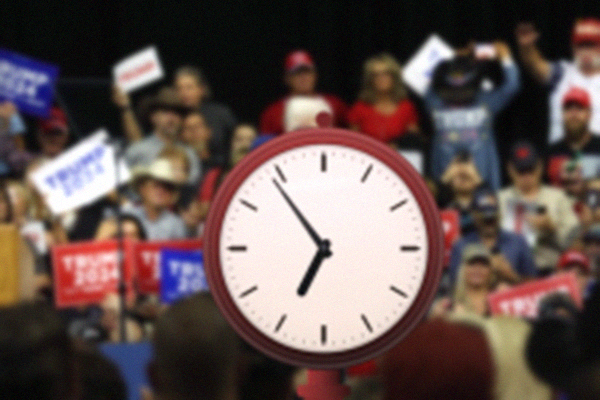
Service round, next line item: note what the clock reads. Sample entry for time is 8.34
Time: 6.54
